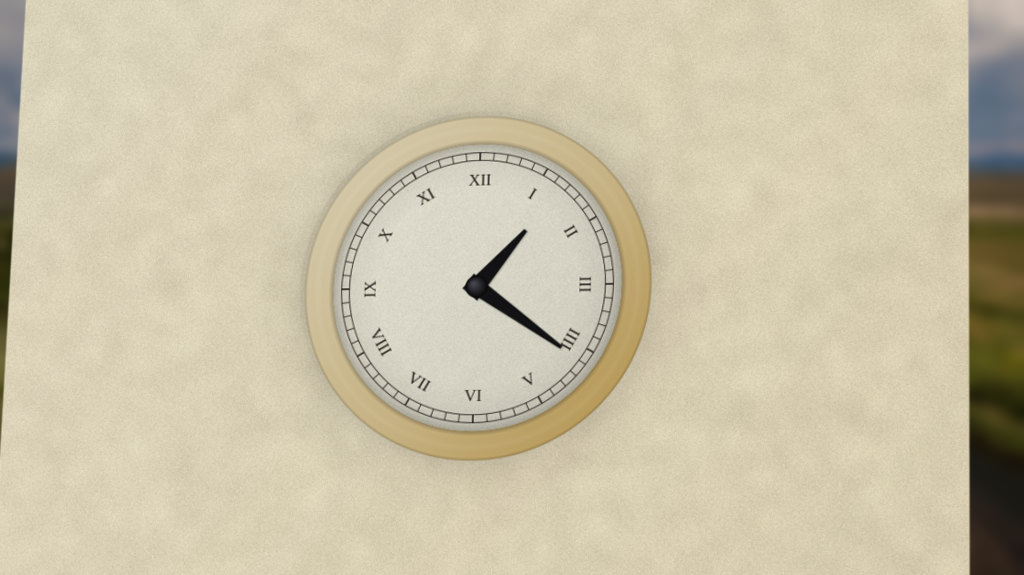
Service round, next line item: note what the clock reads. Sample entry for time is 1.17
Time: 1.21
